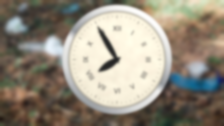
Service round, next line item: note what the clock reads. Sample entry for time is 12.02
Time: 7.55
